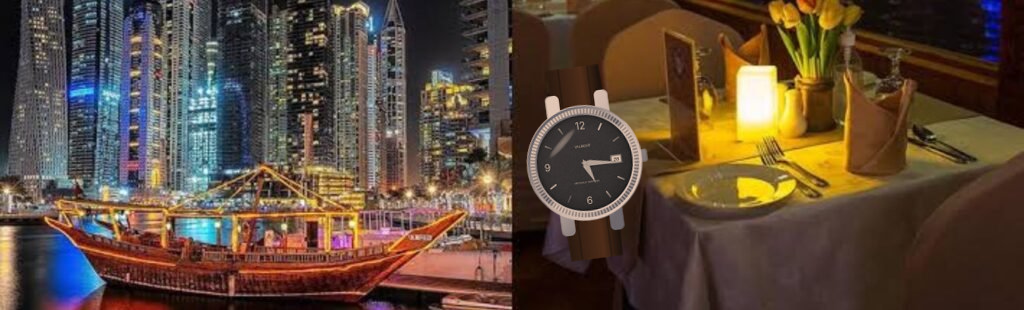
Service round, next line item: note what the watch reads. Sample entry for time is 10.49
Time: 5.16
